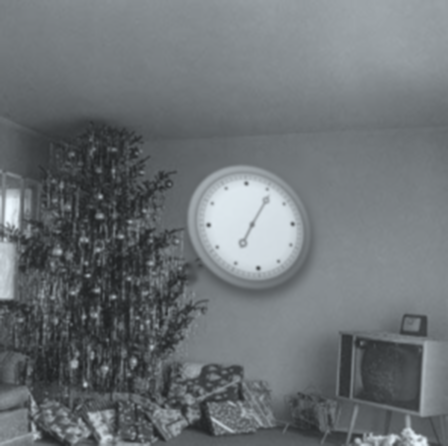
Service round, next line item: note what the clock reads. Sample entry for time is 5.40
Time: 7.06
